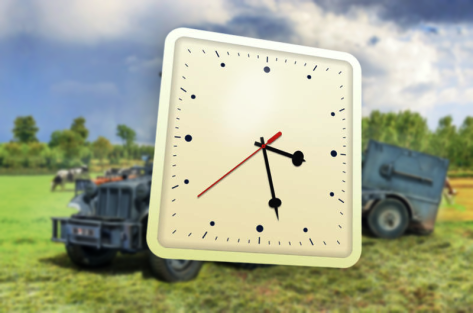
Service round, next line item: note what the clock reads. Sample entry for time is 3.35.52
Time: 3.27.38
